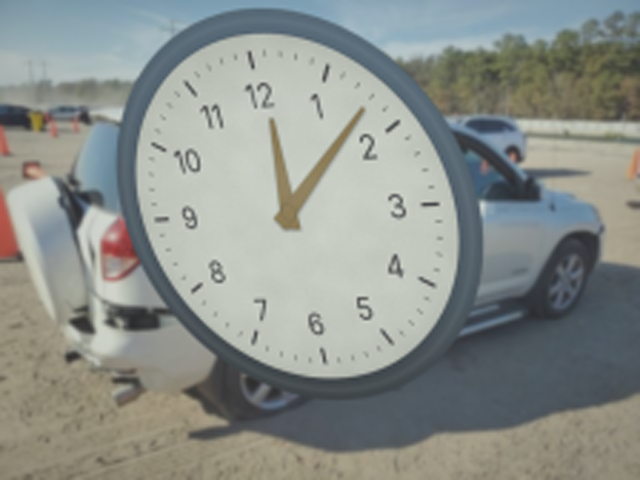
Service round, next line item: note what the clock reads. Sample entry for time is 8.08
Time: 12.08
